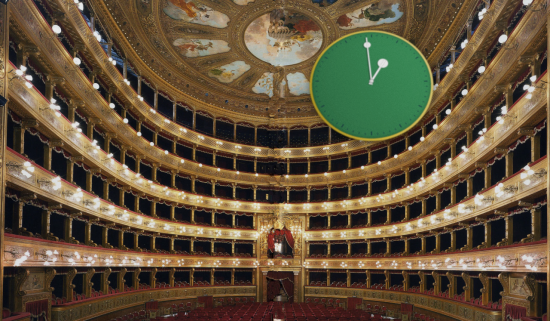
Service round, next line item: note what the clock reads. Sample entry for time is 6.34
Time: 12.59
